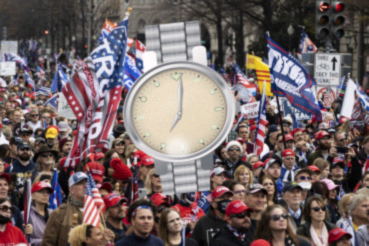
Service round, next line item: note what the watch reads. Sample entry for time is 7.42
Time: 7.01
